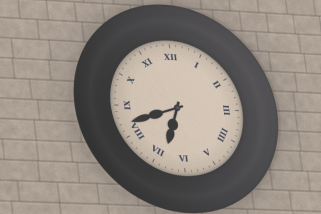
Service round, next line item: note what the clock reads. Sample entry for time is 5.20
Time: 6.42
